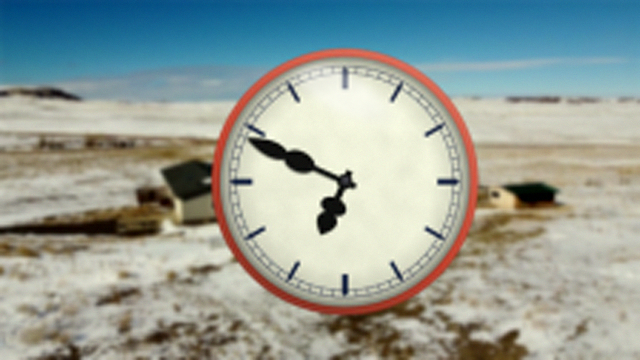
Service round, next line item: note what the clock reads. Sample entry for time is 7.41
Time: 6.49
